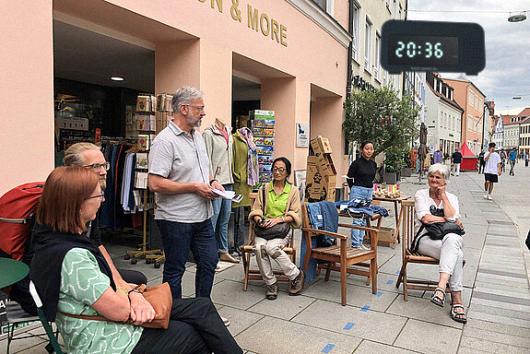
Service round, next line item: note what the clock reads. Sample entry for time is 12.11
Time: 20.36
